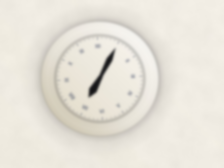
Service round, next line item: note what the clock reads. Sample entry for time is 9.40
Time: 7.05
